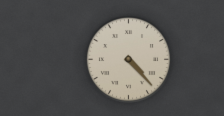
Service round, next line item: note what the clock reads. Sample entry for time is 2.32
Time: 4.23
